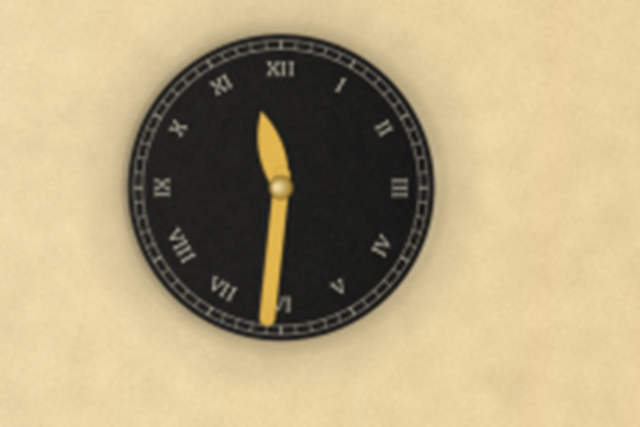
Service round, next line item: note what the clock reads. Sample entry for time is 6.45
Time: 11.31
